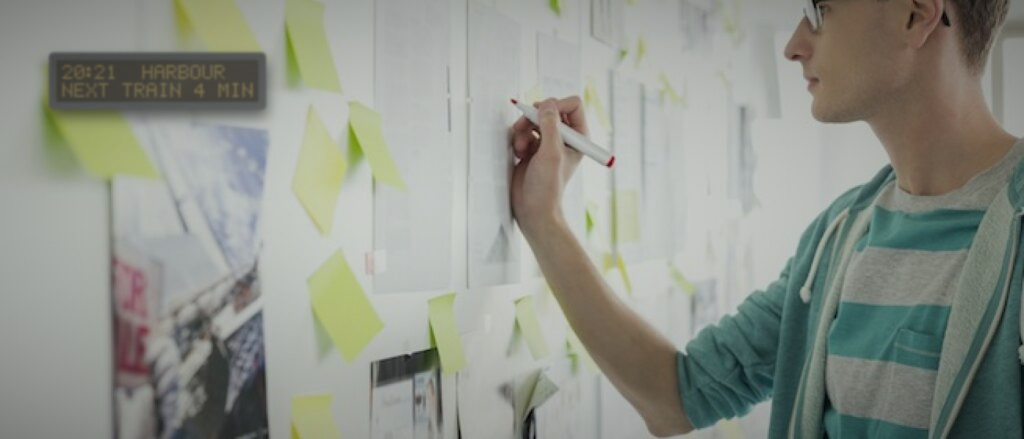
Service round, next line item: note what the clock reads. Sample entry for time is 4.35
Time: 20.21
